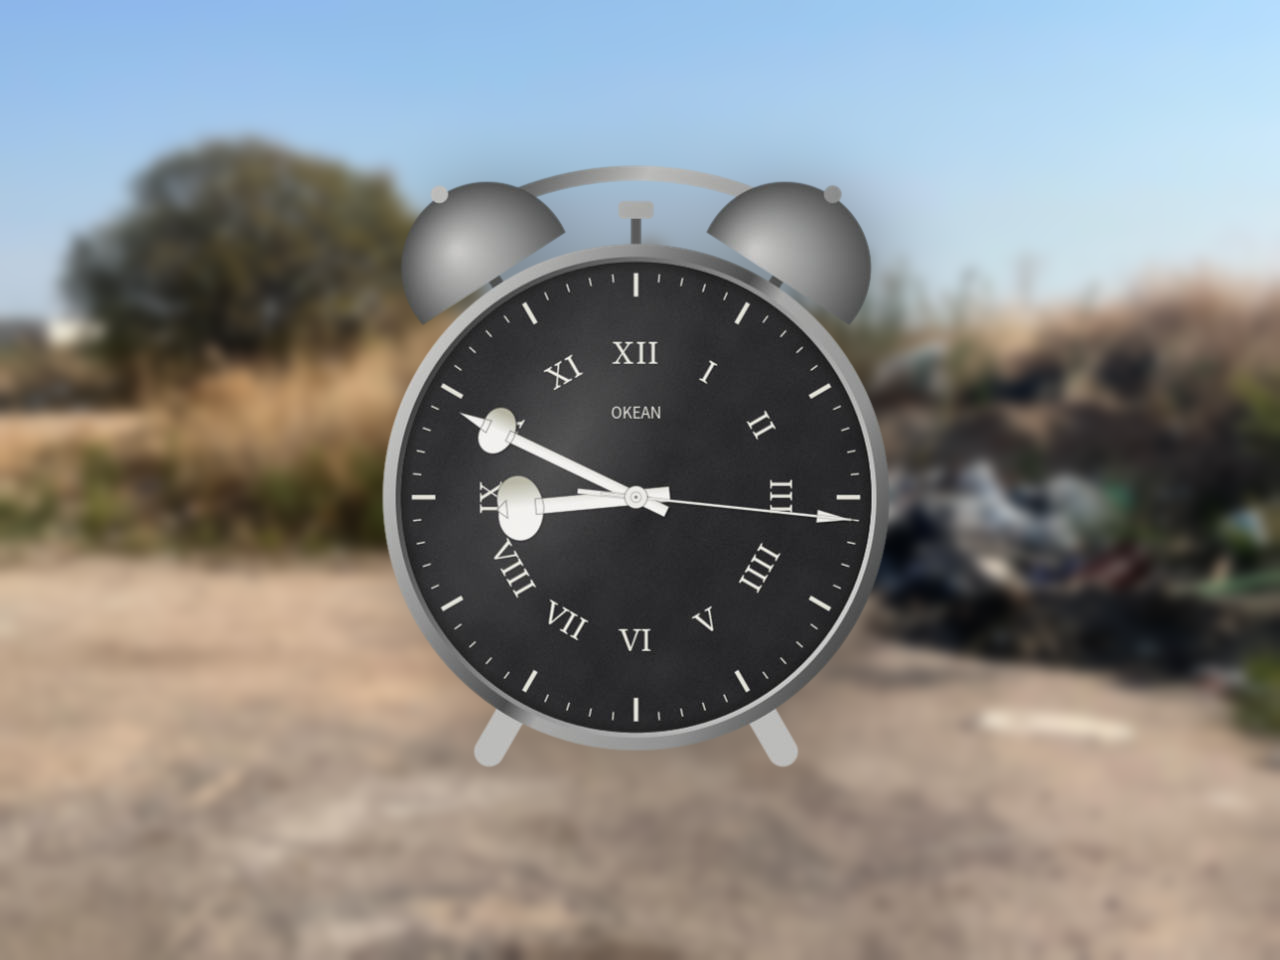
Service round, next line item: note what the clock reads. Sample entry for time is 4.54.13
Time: 8.49.16
